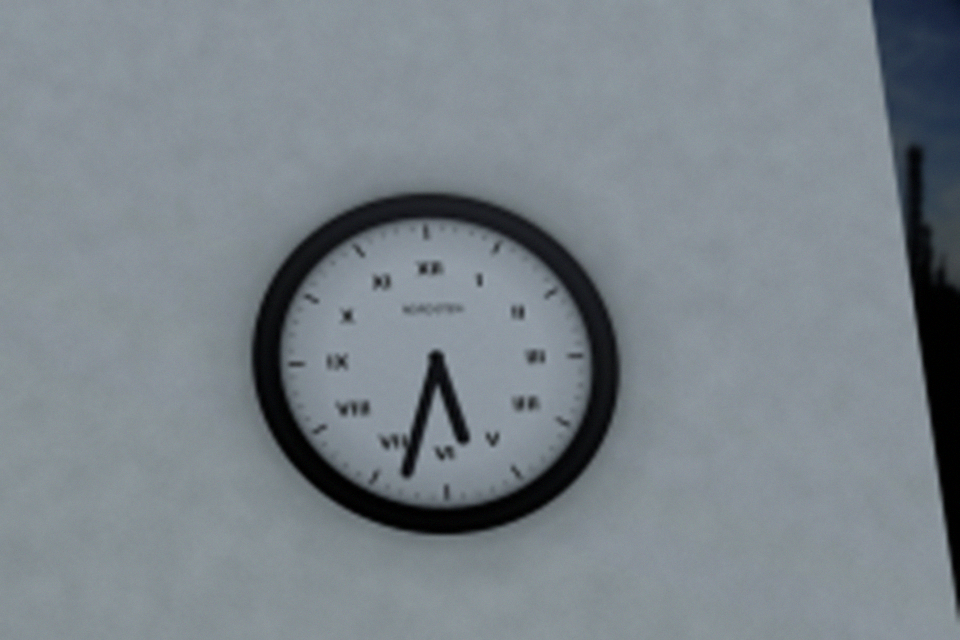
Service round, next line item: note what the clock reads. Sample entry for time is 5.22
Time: 5.33
